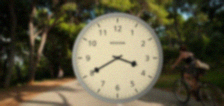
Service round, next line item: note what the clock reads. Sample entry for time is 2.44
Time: 3.40
